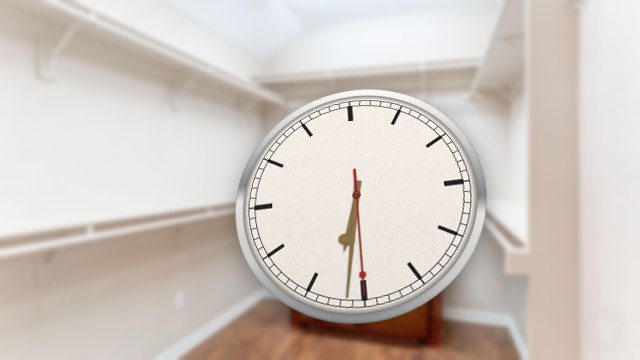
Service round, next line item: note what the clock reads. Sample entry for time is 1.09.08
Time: 6.31.30
